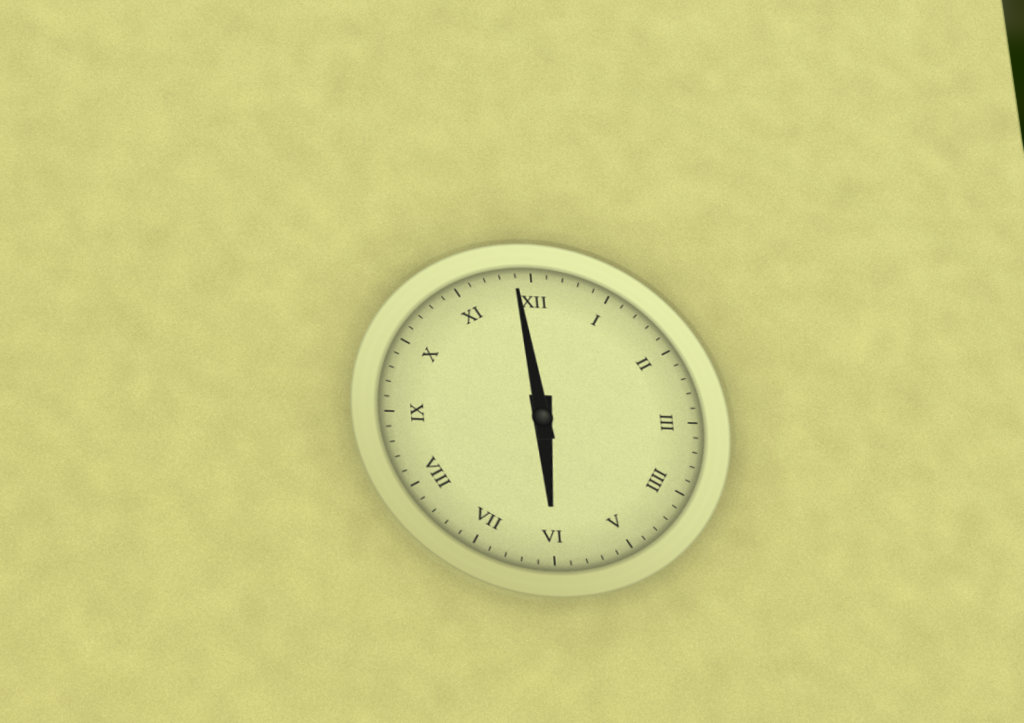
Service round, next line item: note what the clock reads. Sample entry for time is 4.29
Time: 5.59
